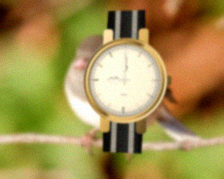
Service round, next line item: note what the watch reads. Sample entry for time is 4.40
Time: 9.00
